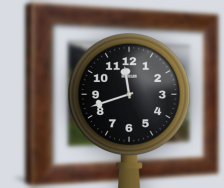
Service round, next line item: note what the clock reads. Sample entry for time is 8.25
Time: 11.42
